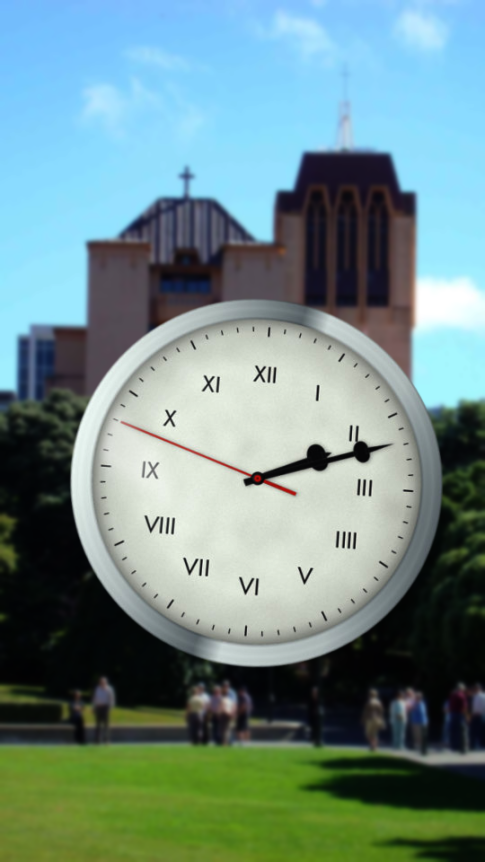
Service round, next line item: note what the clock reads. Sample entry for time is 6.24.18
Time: 2.11.48
